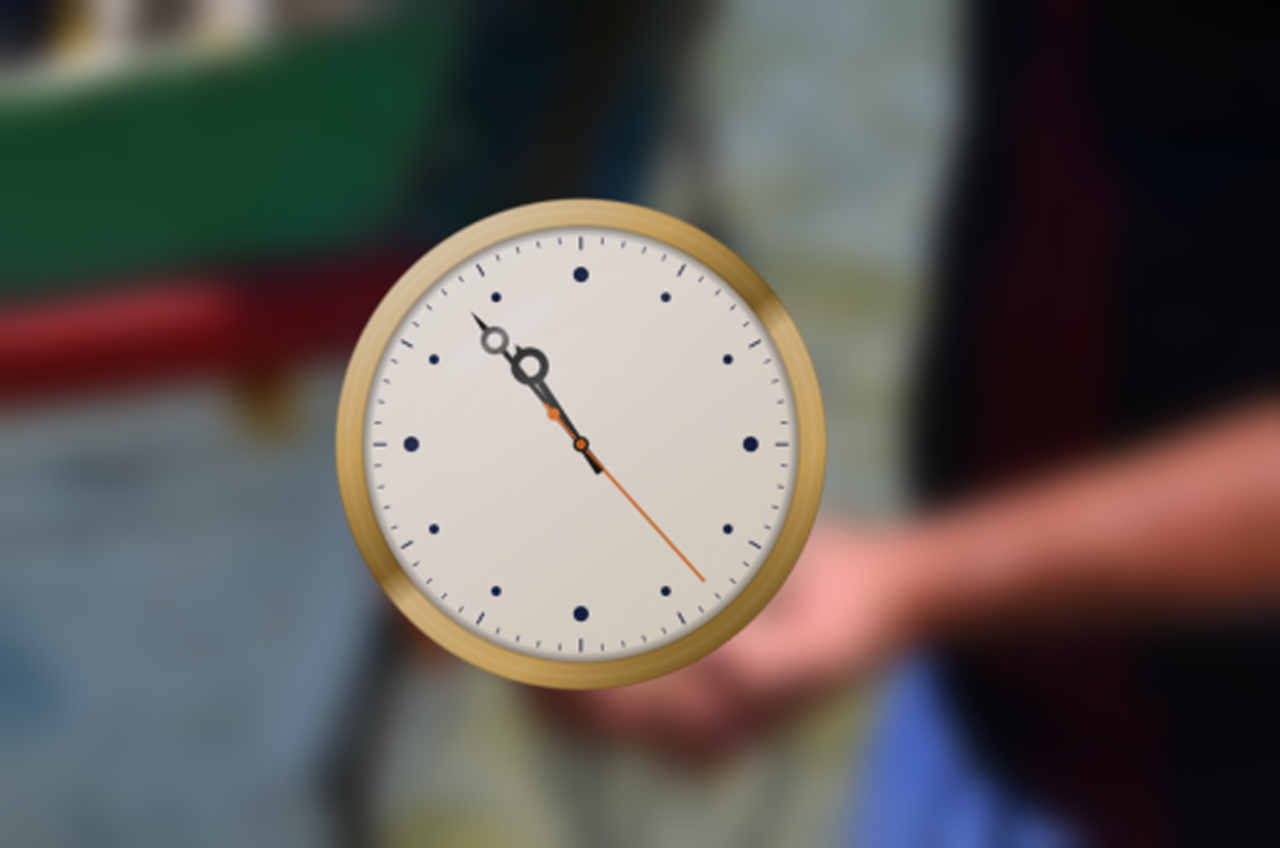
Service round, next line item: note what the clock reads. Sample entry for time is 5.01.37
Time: 10.53.23
